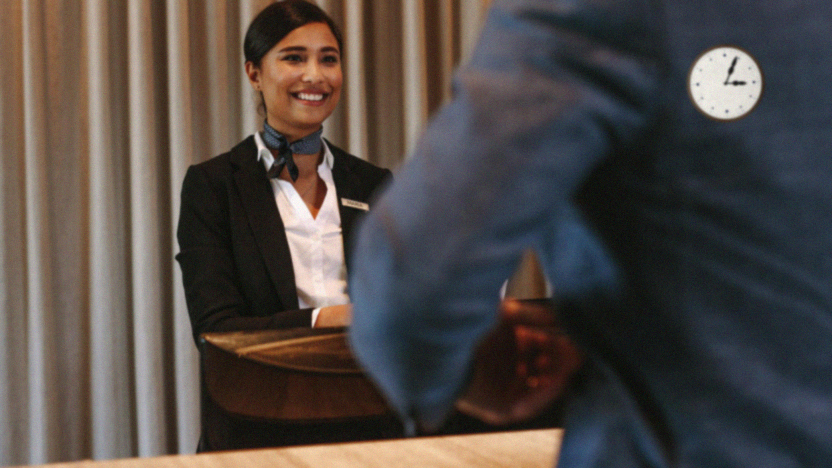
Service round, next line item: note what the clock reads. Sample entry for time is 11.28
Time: 3.04
